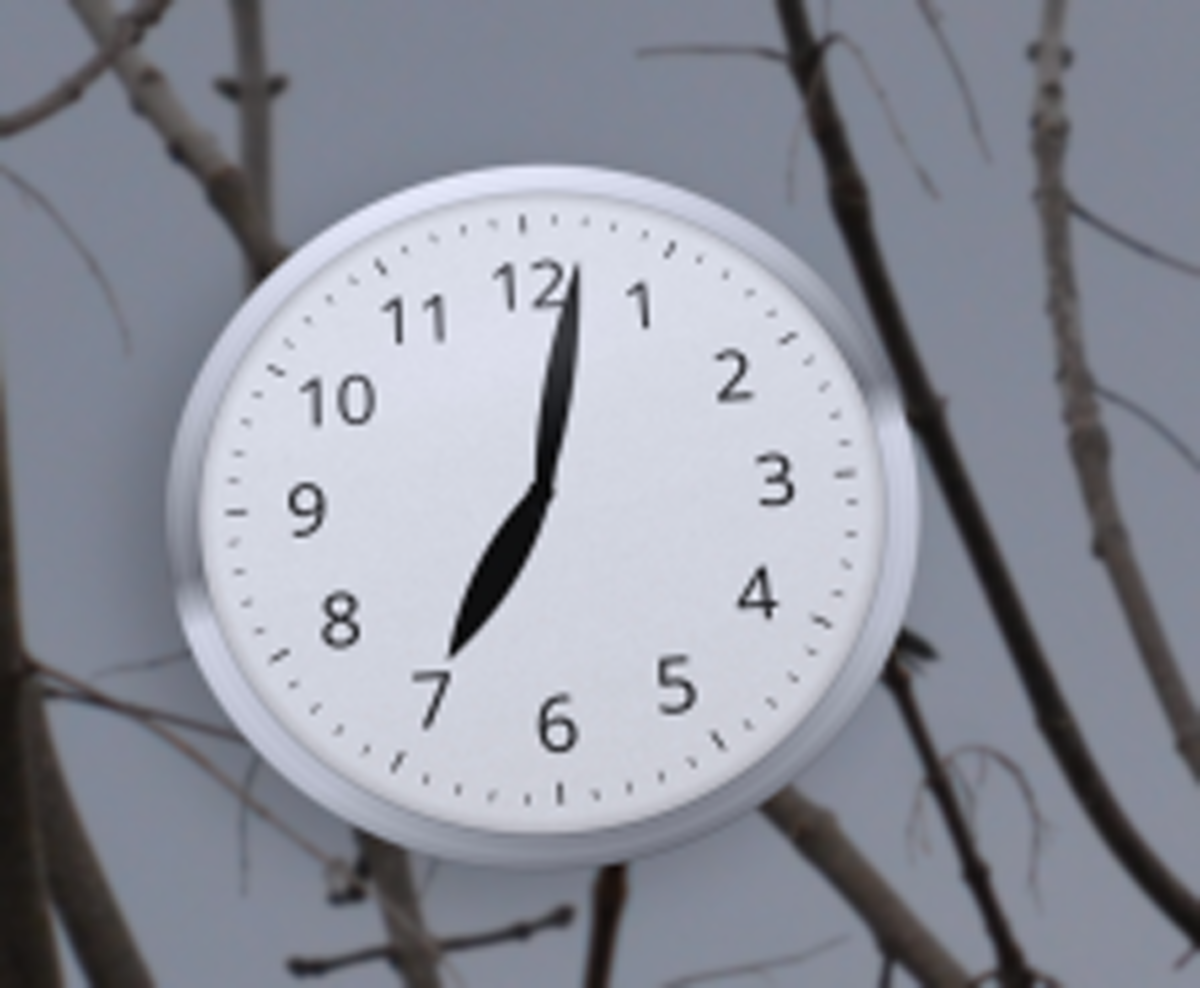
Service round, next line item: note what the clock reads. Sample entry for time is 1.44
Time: 7.02
